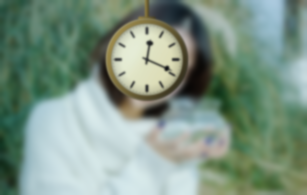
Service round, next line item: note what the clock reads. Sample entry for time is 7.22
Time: 12.19
